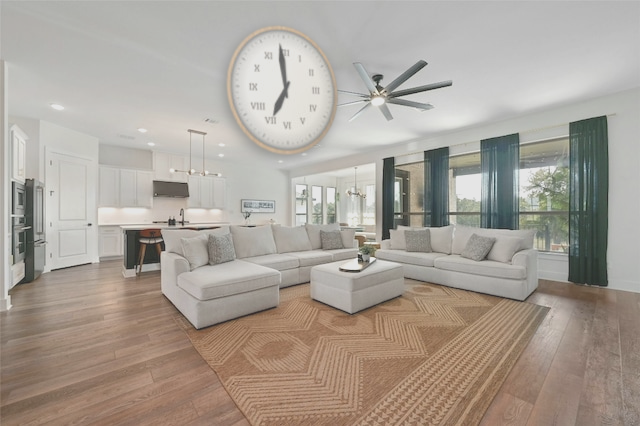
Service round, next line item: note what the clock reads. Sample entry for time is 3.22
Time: 6.59
